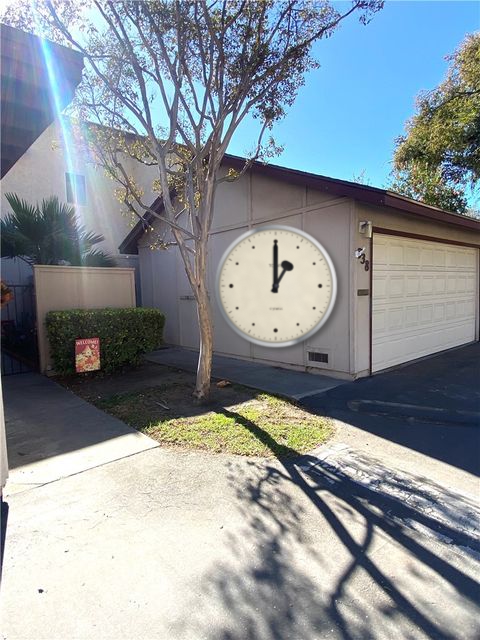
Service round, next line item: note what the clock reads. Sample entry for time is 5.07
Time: 1.00
